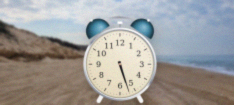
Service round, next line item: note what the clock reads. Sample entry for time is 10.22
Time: 5.27
